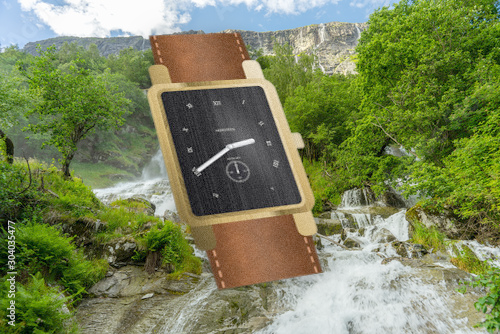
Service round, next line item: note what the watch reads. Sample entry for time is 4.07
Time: 2.40
